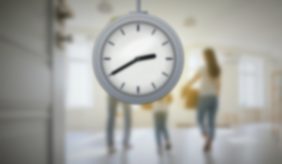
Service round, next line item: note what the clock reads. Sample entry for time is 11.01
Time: 2.40
